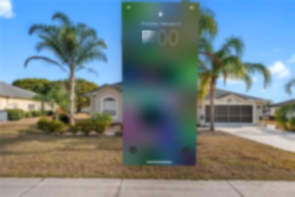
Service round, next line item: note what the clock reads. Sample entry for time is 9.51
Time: 7.00
